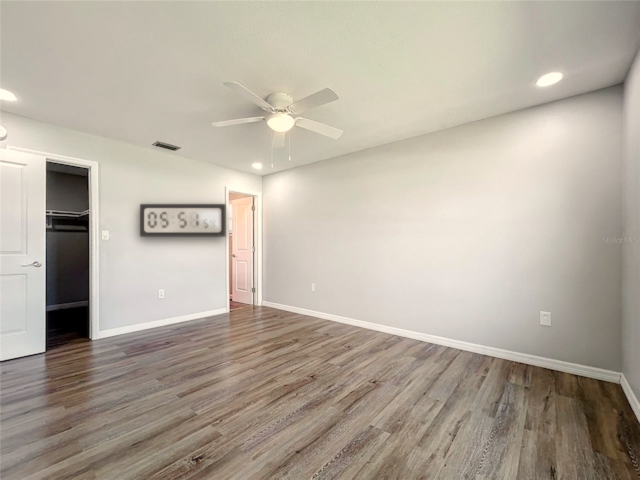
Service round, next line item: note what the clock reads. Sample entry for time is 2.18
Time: 5.51
